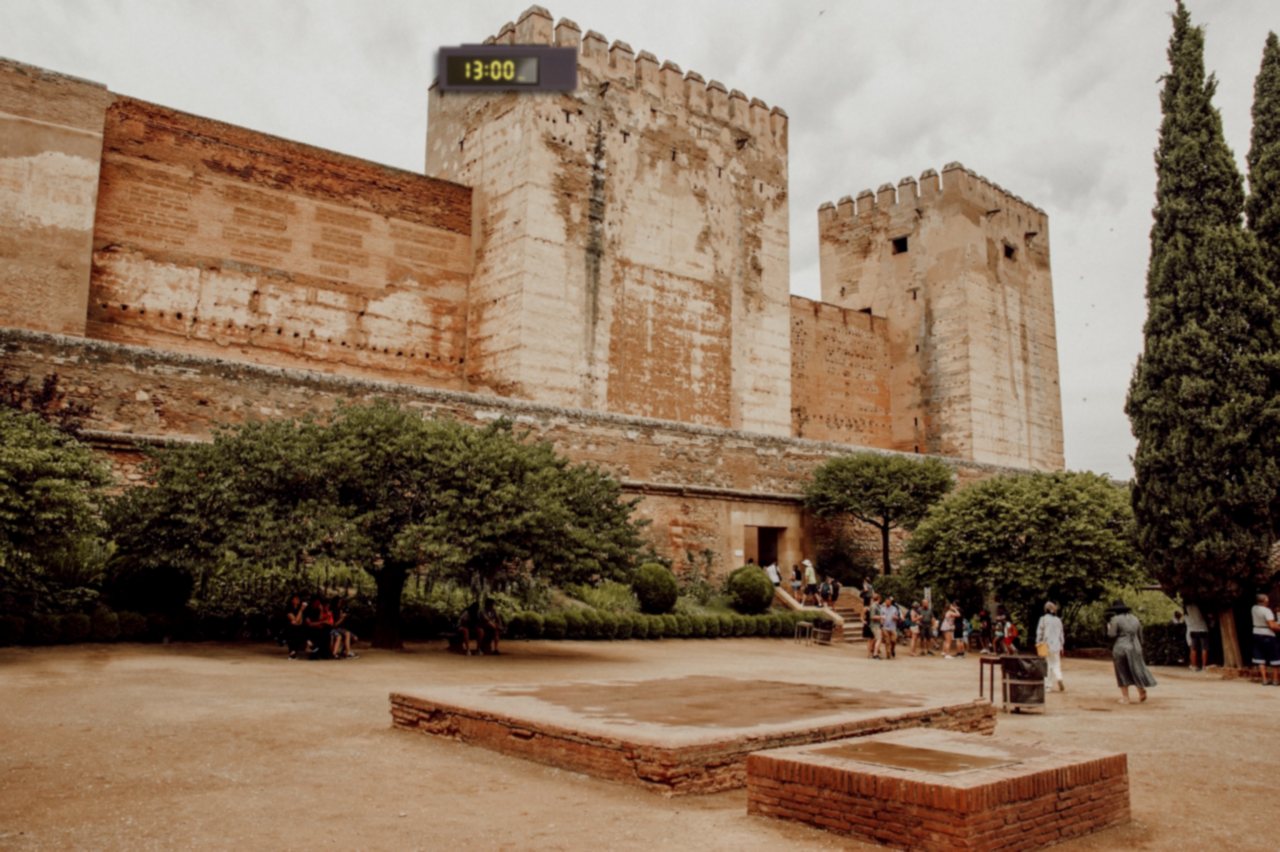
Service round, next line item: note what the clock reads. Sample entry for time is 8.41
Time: 13.00
